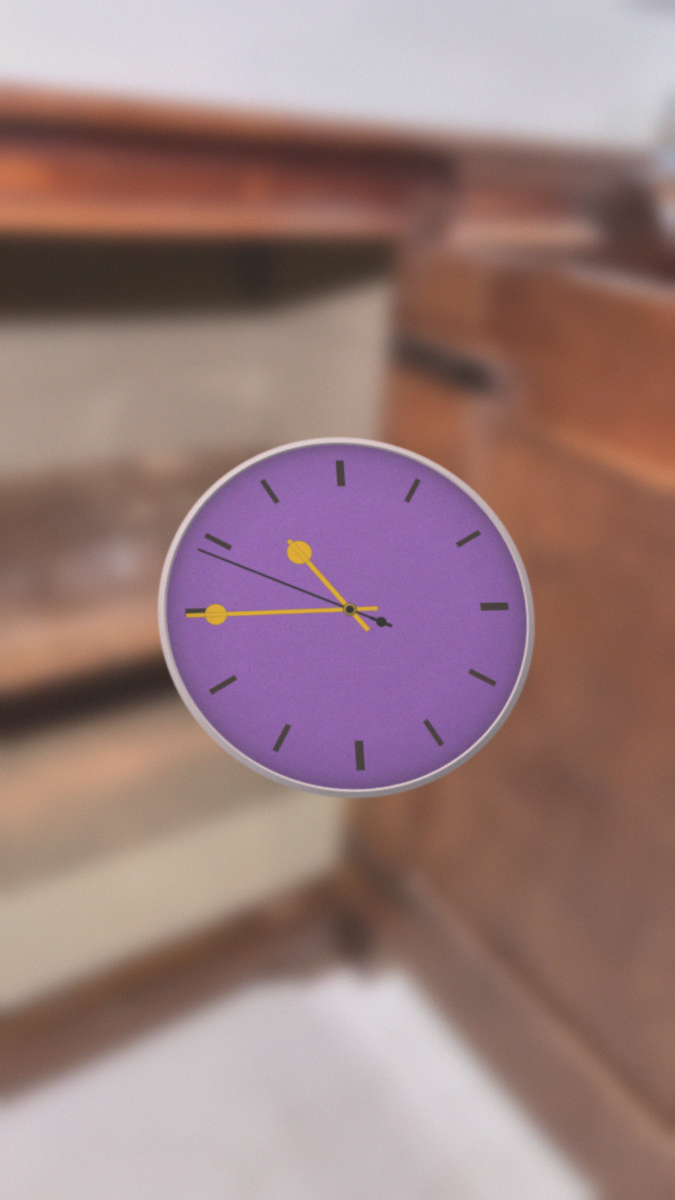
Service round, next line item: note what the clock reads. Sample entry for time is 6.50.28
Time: 10.44.49
